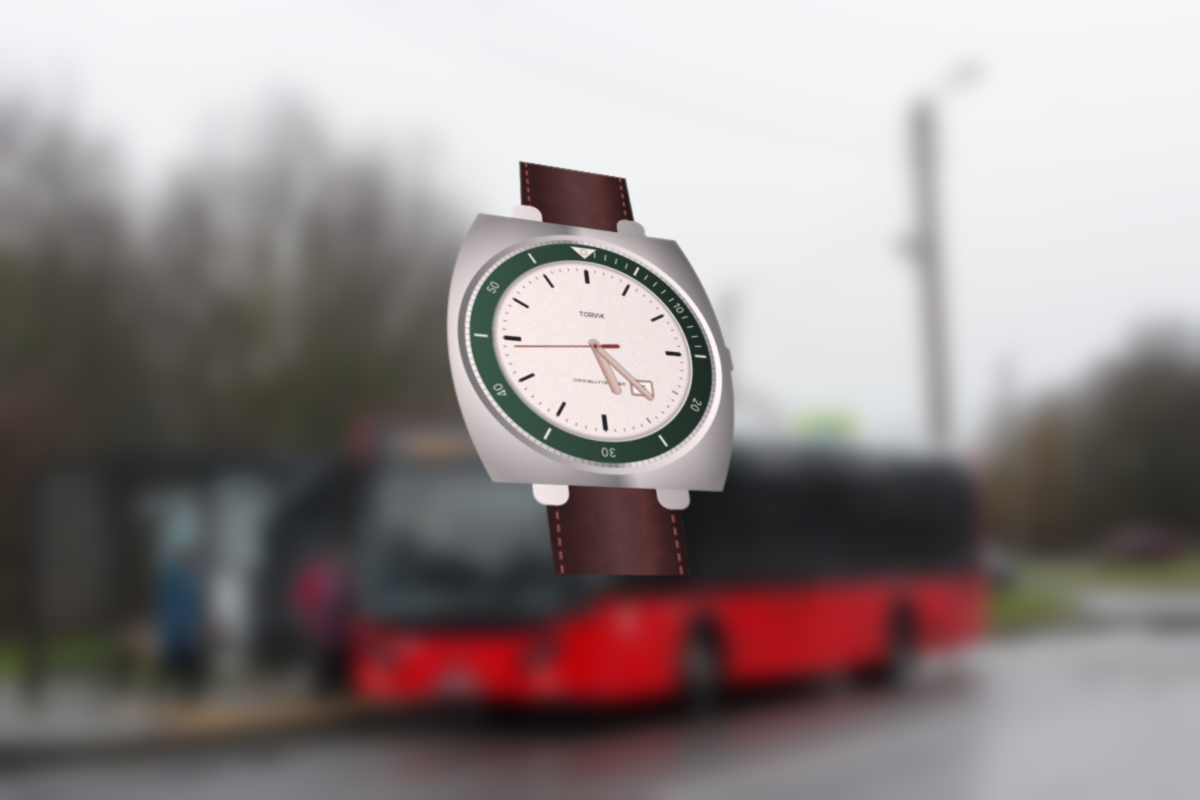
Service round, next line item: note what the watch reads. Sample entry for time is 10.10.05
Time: 5.22.44
